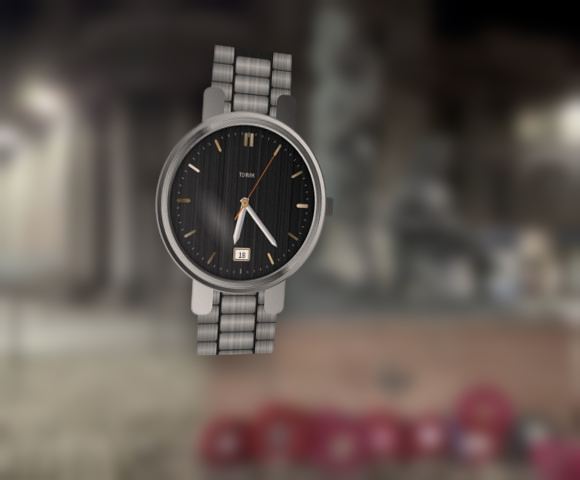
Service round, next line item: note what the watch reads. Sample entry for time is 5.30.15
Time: 6.23.05
